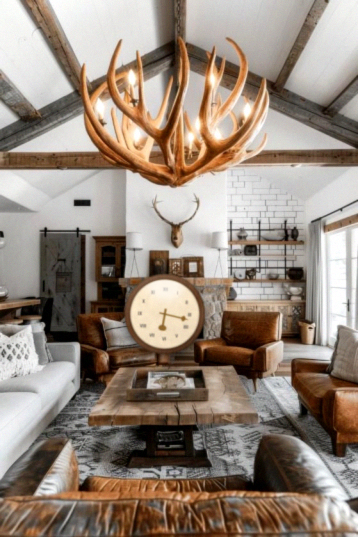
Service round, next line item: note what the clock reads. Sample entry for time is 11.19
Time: 6.17
